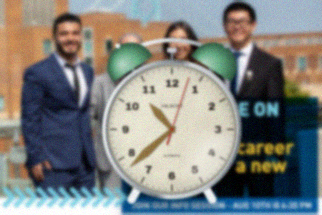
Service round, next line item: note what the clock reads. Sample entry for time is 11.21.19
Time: 10.38.03
